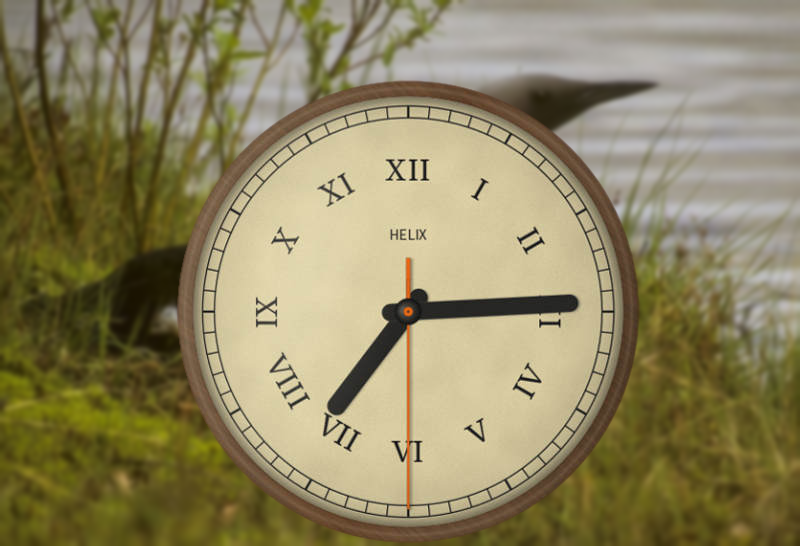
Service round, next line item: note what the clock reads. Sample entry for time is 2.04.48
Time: 7.14.30
